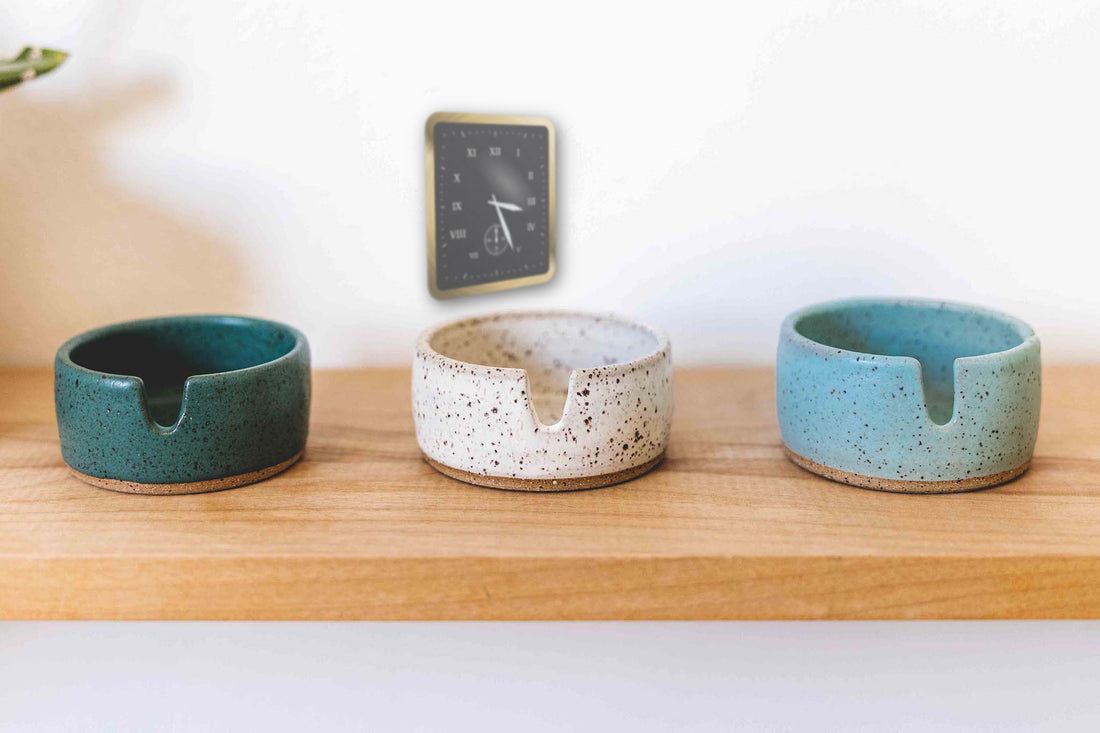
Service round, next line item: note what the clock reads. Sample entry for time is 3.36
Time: 3.26
